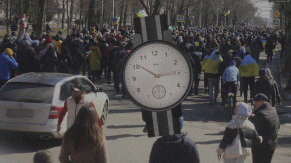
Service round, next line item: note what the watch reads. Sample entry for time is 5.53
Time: 2.51
